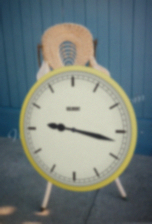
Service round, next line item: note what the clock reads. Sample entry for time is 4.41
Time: 9.17
